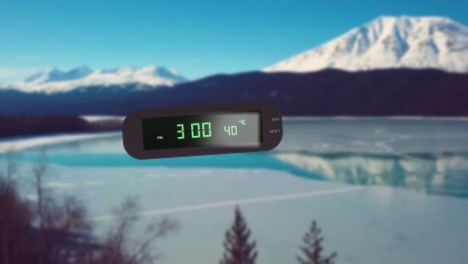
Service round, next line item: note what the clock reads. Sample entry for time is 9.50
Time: 3.00
